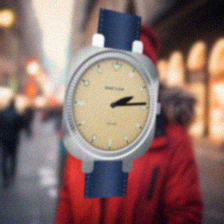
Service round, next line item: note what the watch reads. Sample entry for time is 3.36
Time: 2.14
